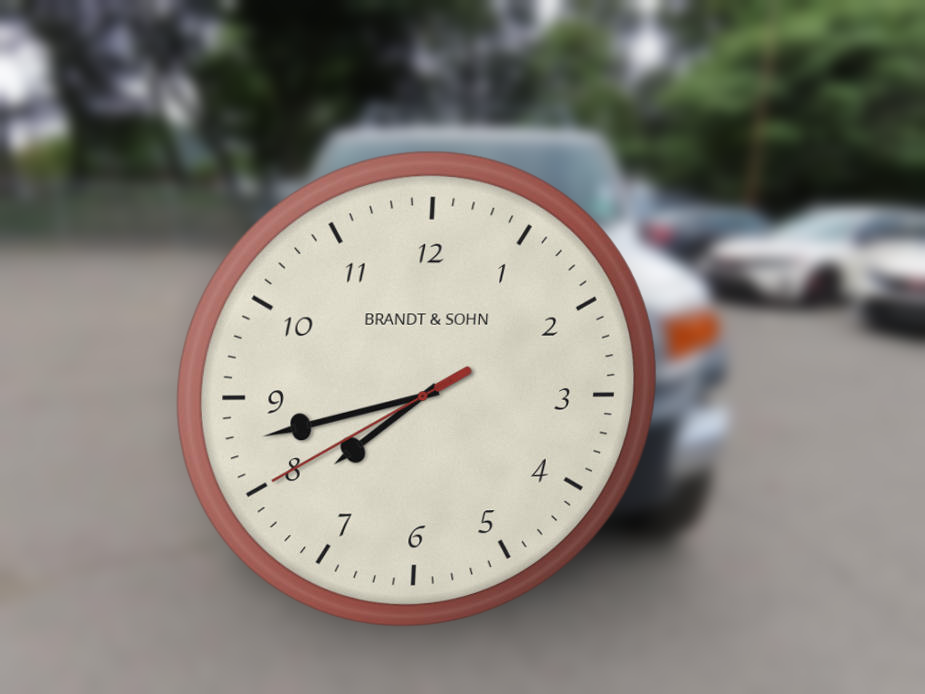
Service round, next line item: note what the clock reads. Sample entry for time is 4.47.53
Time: 7.42.40
